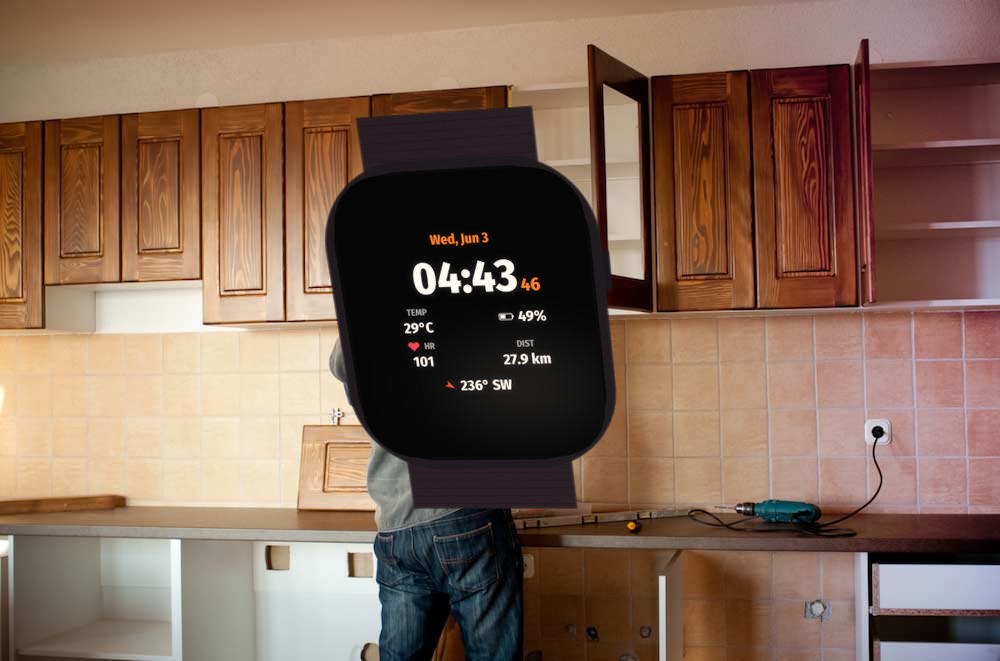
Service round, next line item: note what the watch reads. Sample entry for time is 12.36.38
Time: 4.43.46
